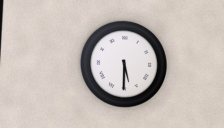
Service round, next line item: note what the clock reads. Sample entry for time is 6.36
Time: 5.30
